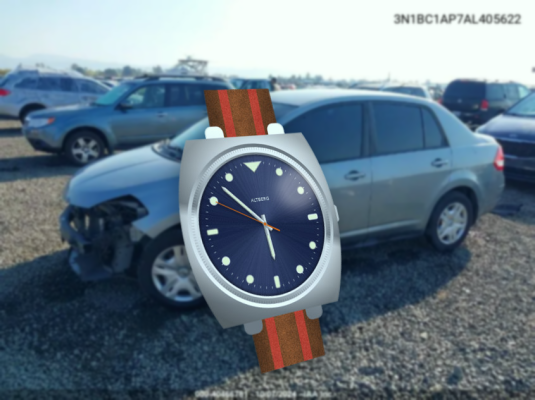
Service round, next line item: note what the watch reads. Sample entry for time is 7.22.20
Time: 5.52.50
